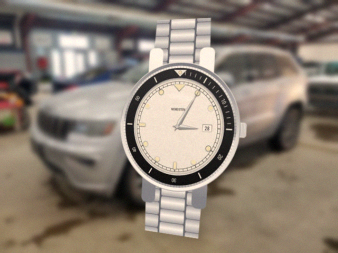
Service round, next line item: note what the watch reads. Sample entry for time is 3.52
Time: 3.05
